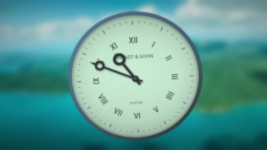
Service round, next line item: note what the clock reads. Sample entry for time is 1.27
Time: 10.49
